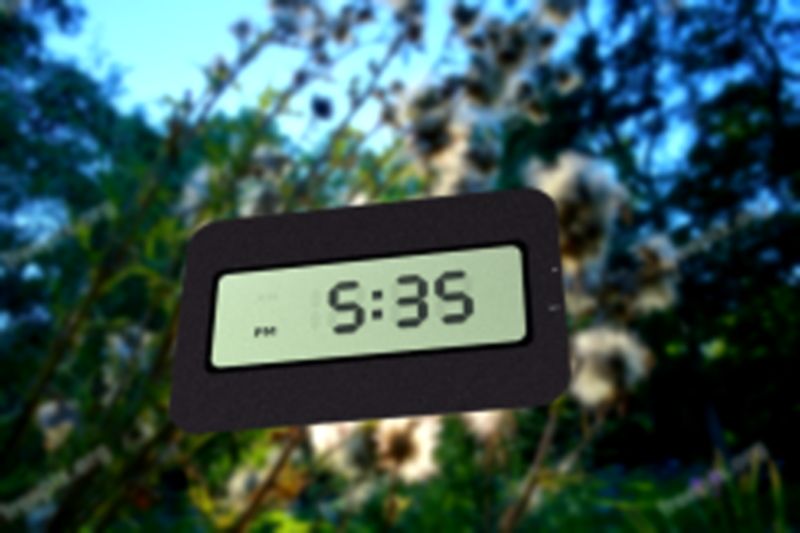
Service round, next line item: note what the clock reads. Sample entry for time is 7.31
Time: 5.35
